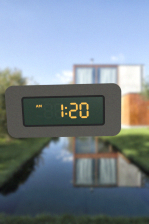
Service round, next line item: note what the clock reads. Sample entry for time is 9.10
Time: 1.20
